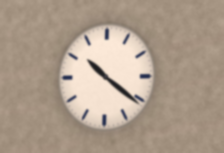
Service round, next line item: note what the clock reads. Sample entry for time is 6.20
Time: 10.21
